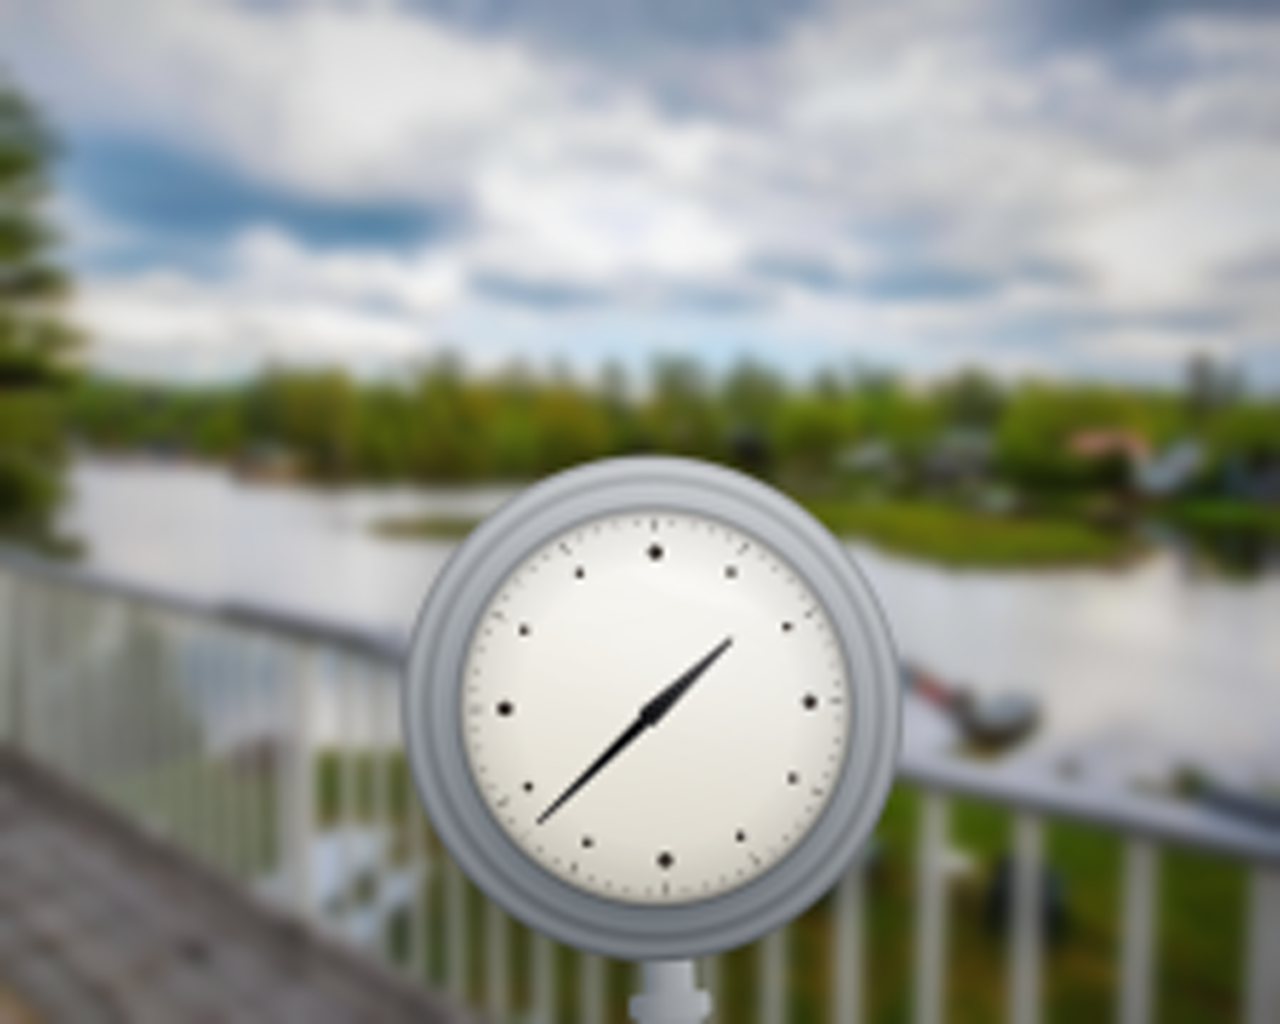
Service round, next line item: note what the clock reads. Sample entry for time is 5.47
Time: 1.38
